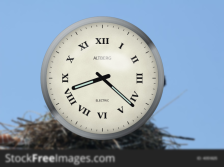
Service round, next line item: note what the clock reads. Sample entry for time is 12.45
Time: 8.22
